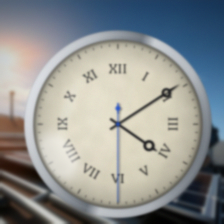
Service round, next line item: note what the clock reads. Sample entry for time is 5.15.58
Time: 4.09.30
